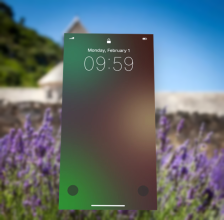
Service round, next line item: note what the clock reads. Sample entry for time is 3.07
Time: 9.59
